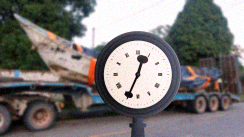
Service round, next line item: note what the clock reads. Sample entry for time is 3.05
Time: 12.34
